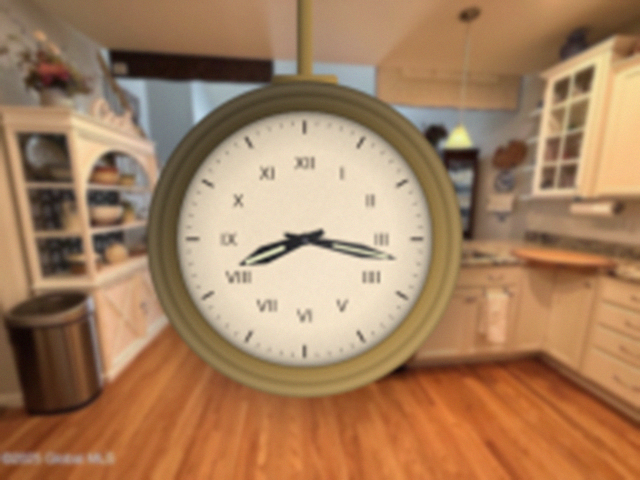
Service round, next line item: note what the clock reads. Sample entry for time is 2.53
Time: 8.17
